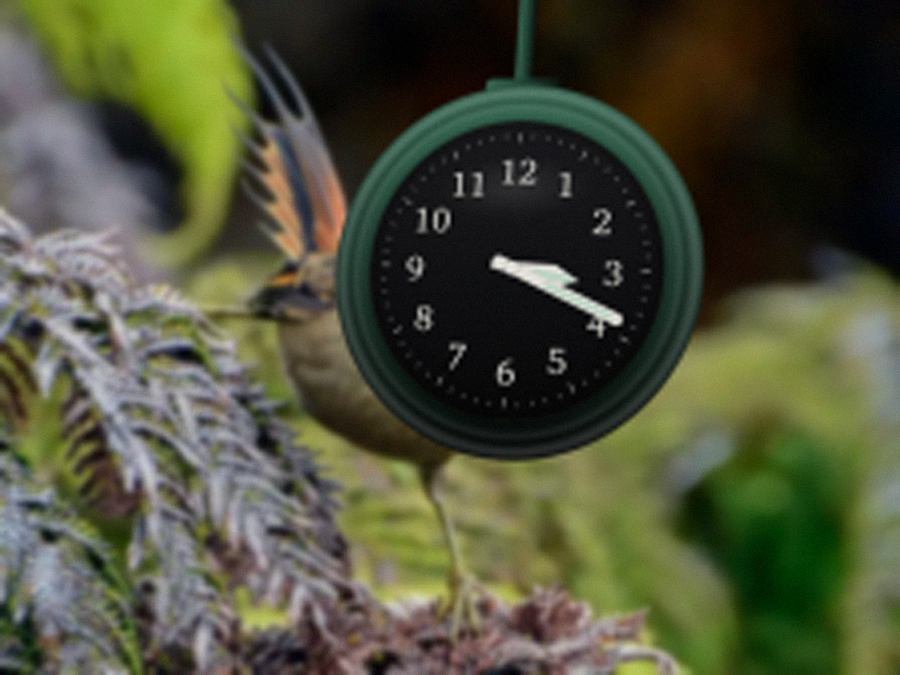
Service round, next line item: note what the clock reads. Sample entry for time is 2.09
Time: 3.19
